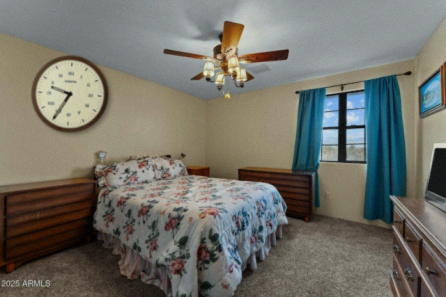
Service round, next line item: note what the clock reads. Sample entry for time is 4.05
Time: 9.35
